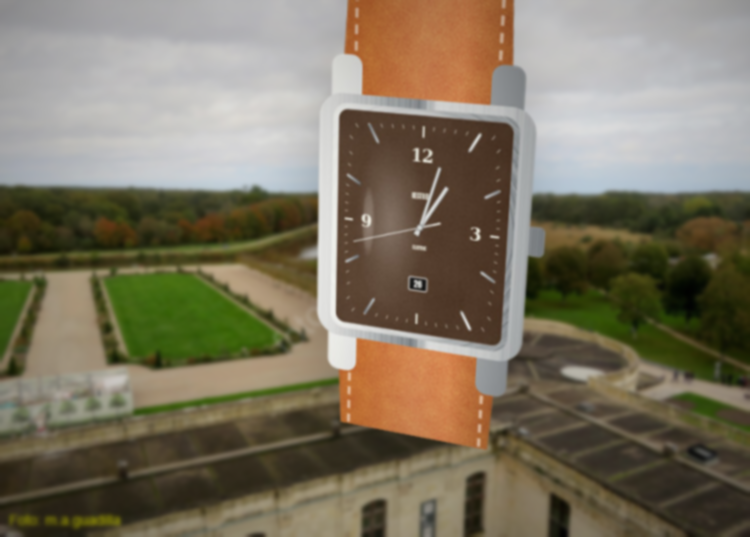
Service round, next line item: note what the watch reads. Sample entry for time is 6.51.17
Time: 1.02.42
